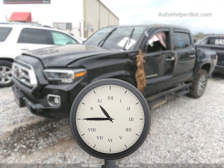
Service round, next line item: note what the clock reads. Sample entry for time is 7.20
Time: 10.45
